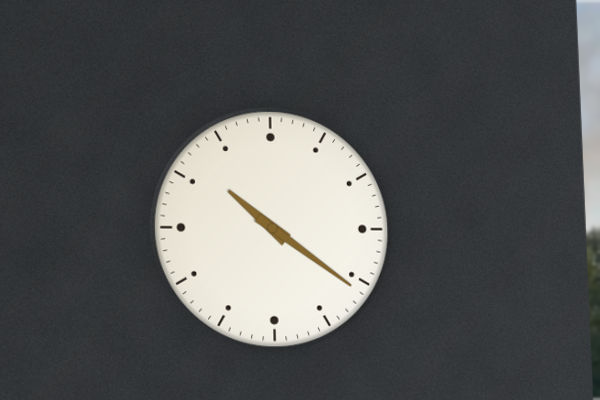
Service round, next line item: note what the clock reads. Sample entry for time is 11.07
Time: 10.21
